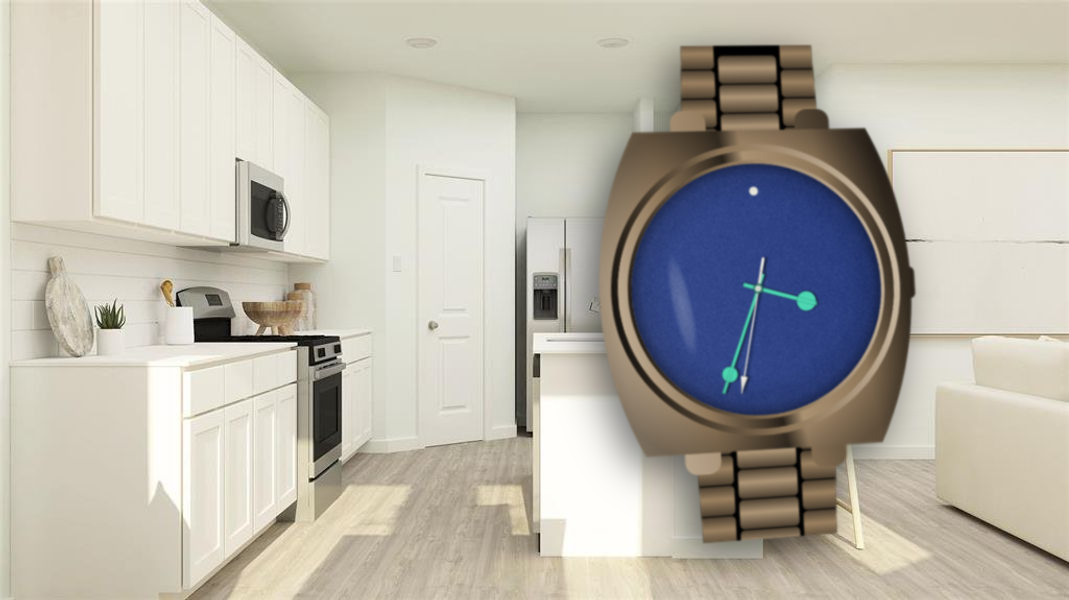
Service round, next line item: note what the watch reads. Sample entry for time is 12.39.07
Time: 3.33.32
